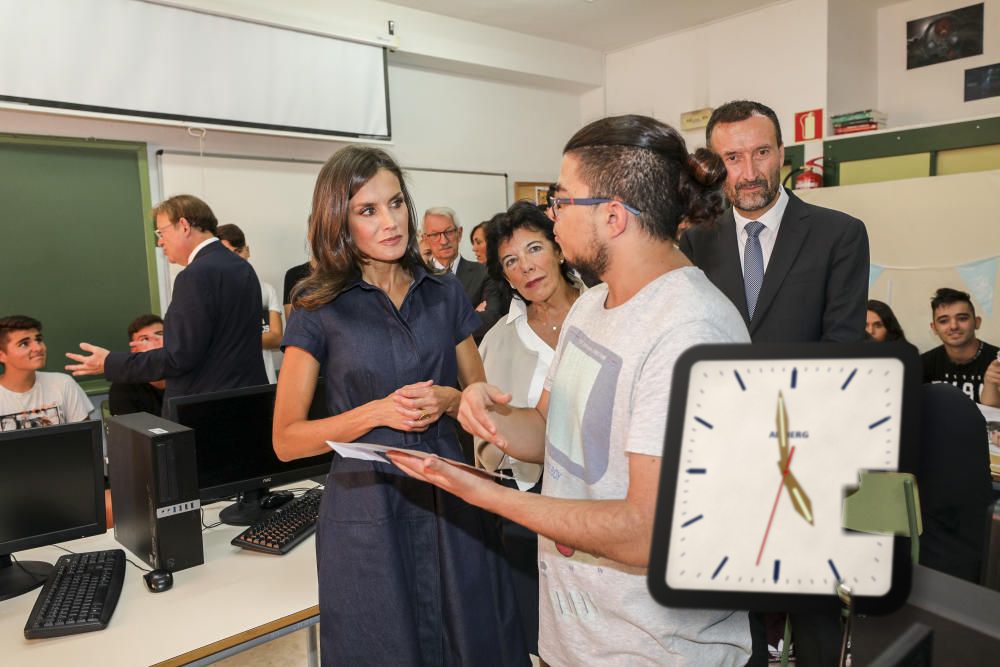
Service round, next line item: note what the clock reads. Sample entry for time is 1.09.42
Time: 4.58.32
